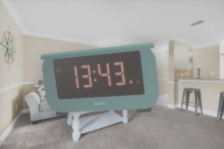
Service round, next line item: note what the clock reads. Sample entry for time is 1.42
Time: 13.43
